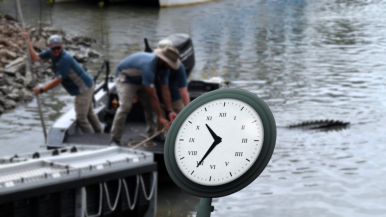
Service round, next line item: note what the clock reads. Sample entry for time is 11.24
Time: 10.35
